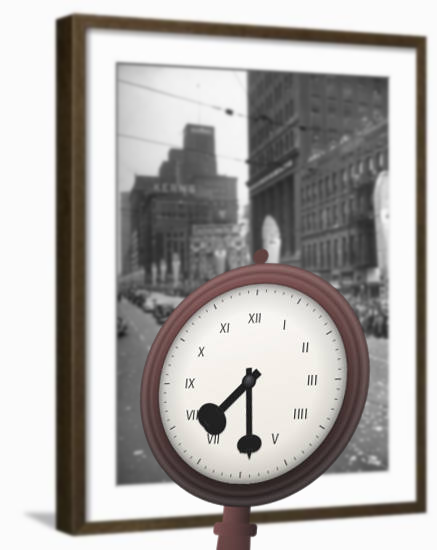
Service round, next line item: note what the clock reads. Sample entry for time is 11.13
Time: 7.29
